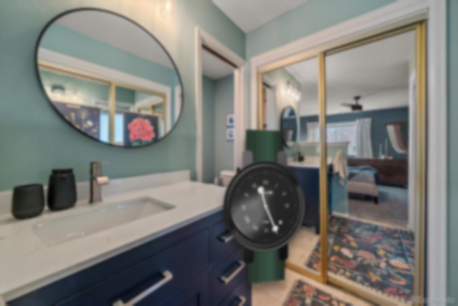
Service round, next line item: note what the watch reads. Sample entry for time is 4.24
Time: 11.26
